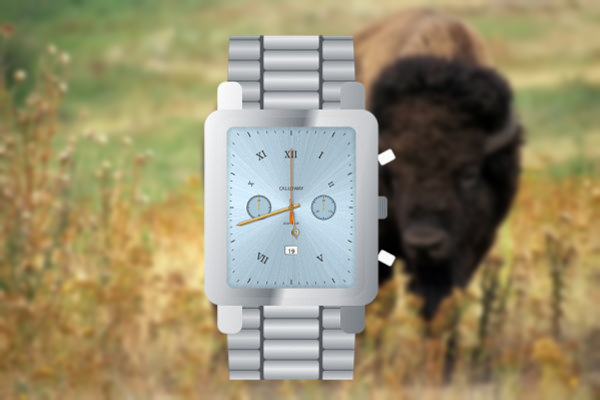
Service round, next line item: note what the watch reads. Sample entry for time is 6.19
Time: 5.42
